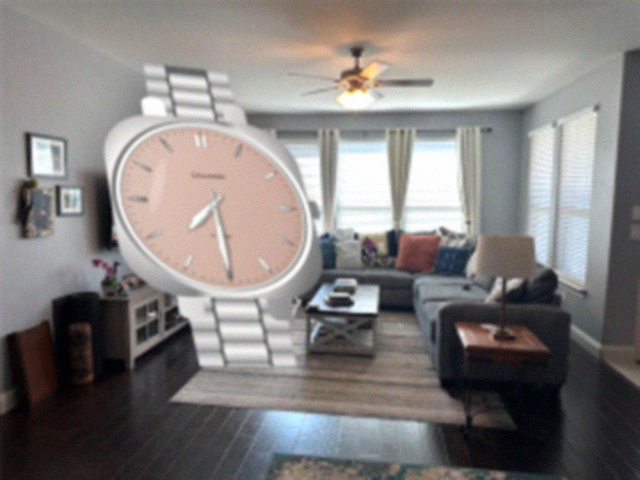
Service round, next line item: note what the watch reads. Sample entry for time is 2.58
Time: 7.30
